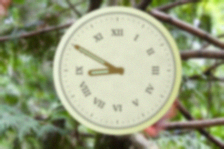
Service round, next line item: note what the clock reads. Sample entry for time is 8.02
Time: 8.50
